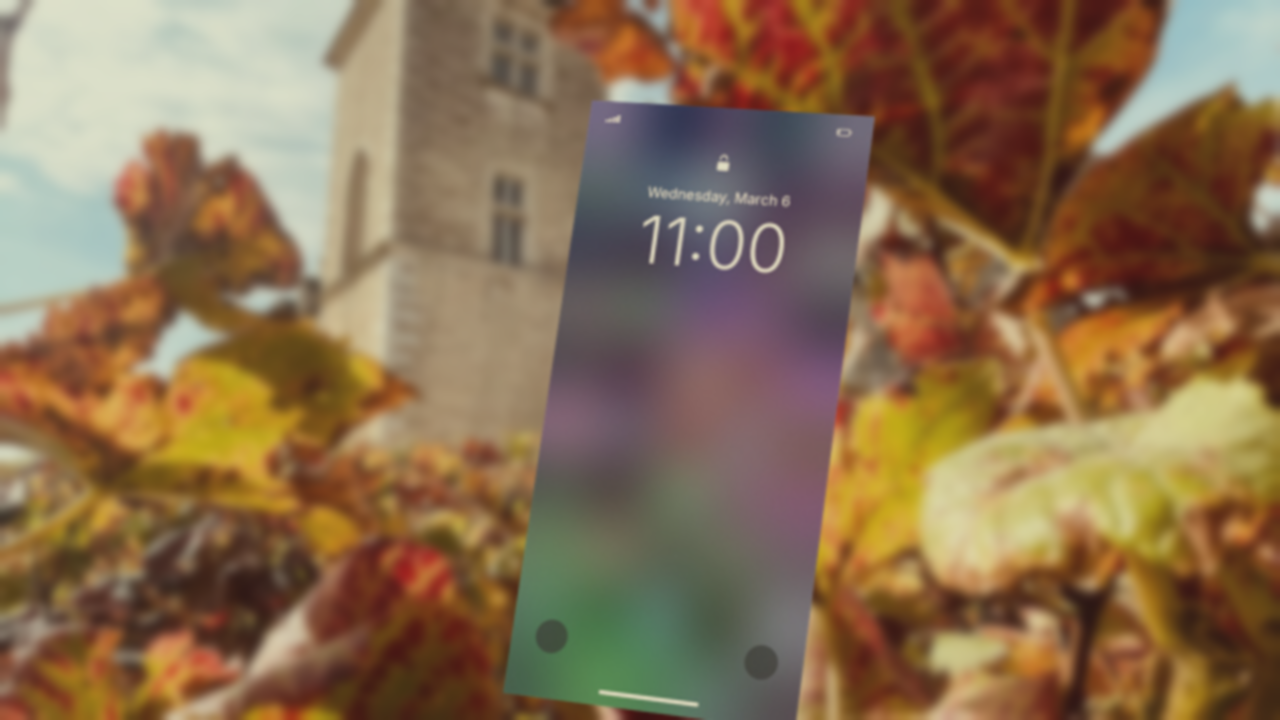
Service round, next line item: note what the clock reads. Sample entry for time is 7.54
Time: 11.00
